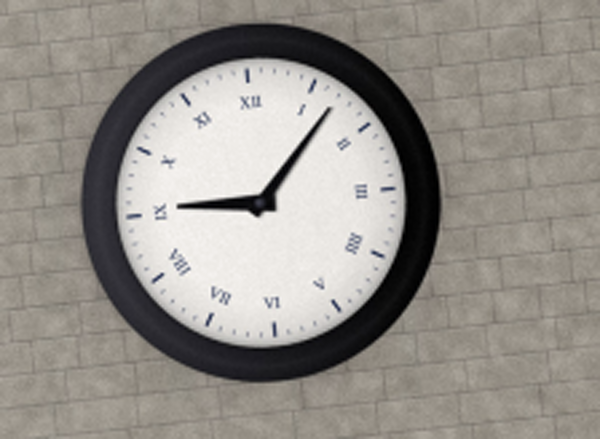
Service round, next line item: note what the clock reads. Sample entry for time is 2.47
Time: 9.07
